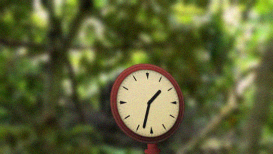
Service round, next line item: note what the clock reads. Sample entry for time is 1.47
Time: 1.33
